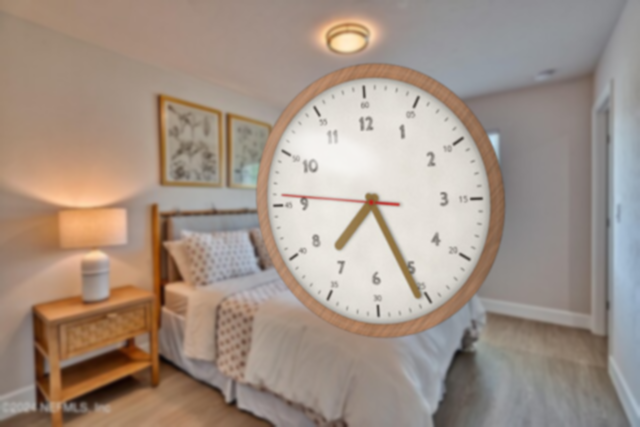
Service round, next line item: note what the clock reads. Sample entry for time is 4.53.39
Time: 7.25.46
